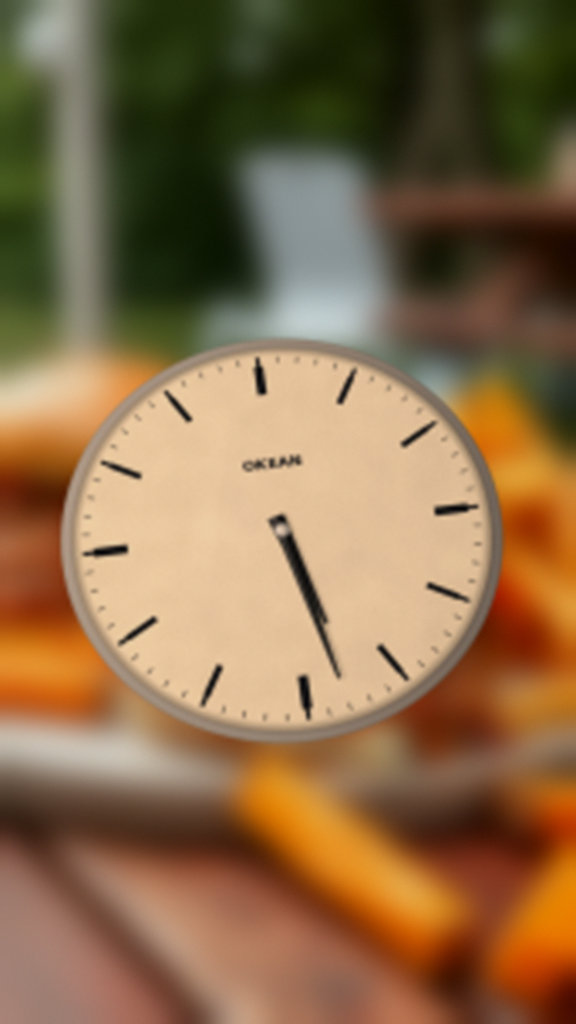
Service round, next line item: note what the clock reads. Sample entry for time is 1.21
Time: 5.28
